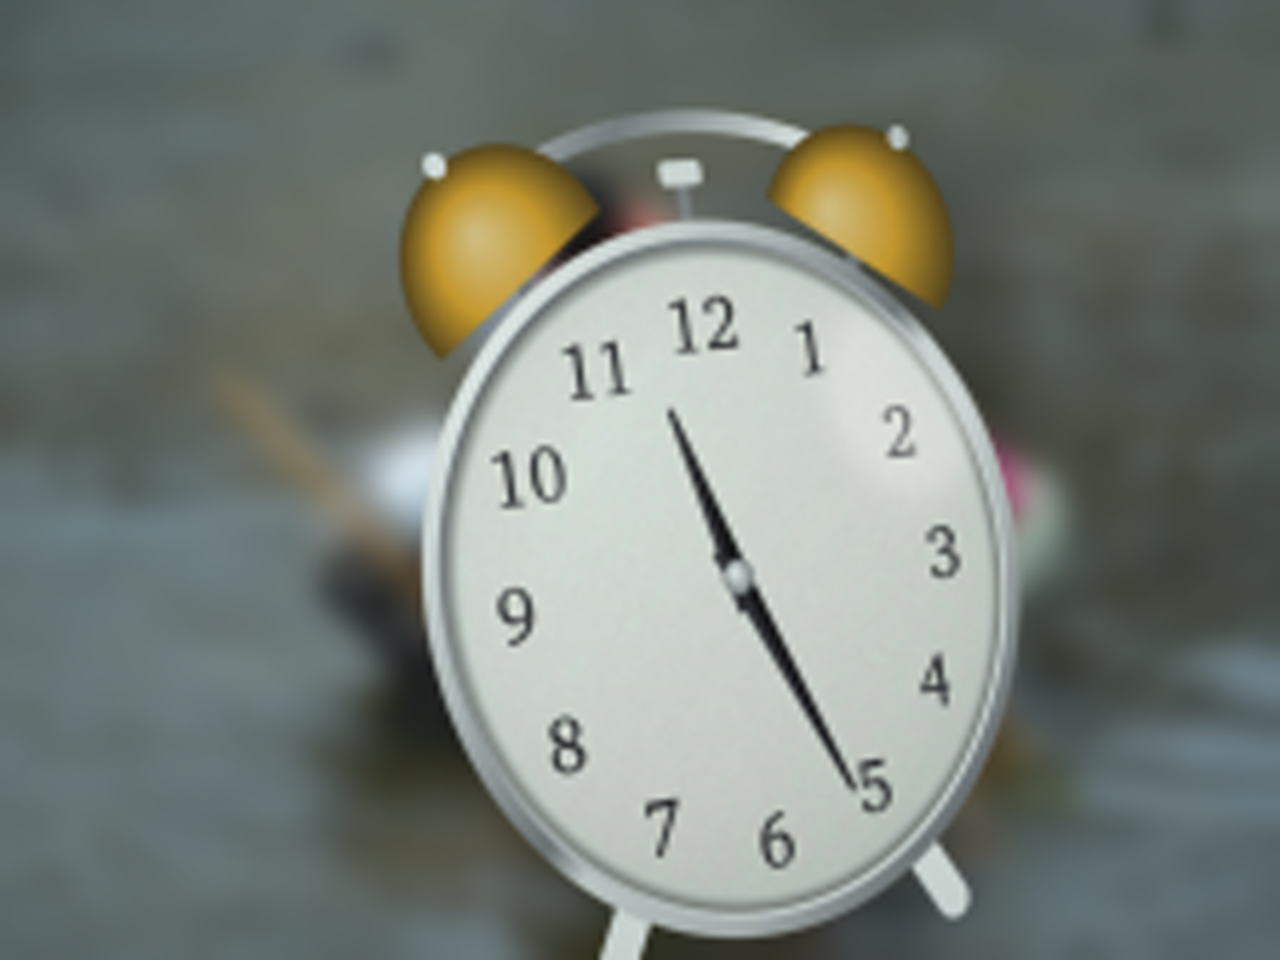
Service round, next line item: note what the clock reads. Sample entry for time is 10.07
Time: 11.26
